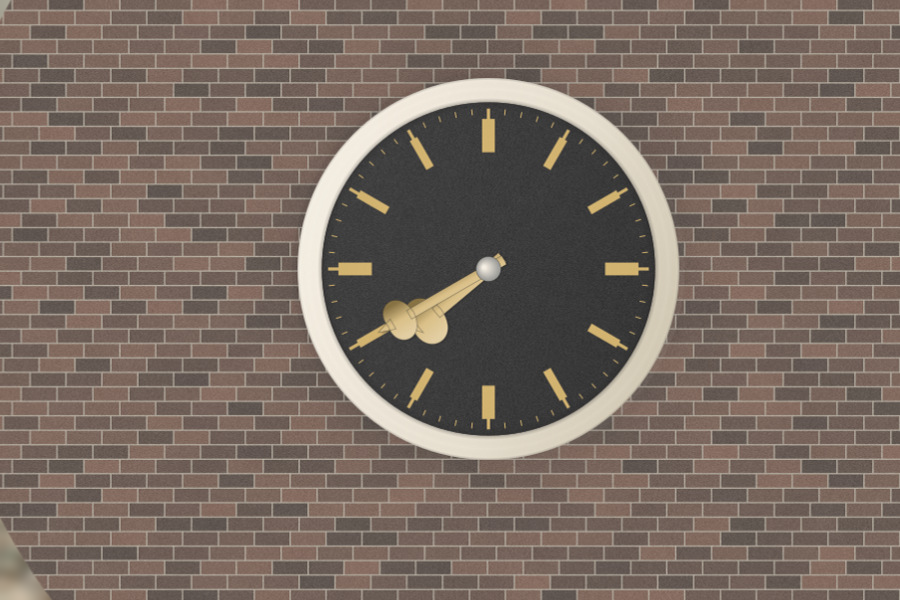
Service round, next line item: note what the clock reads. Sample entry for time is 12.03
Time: 7.40
